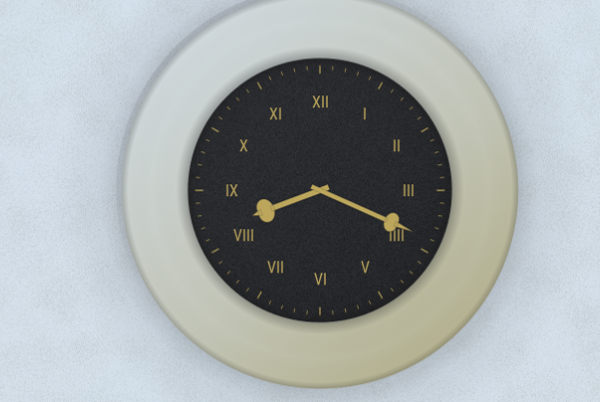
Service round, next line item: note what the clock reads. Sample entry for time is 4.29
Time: 8.19
